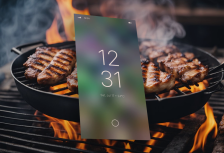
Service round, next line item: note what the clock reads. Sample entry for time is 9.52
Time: 12.31
